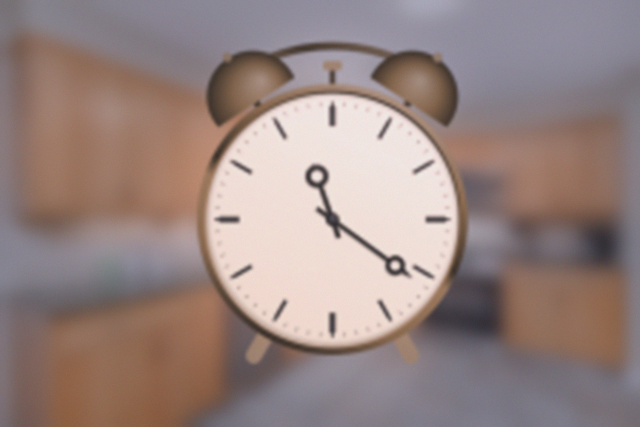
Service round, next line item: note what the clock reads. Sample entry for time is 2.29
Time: 11.21
